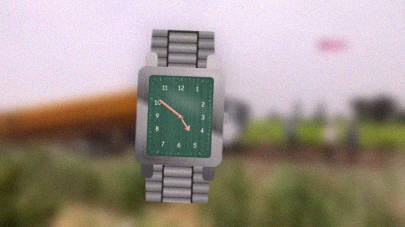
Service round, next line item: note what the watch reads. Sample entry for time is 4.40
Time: 4.51
